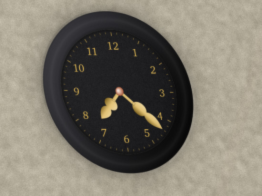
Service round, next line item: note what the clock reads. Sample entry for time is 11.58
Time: 7.22
